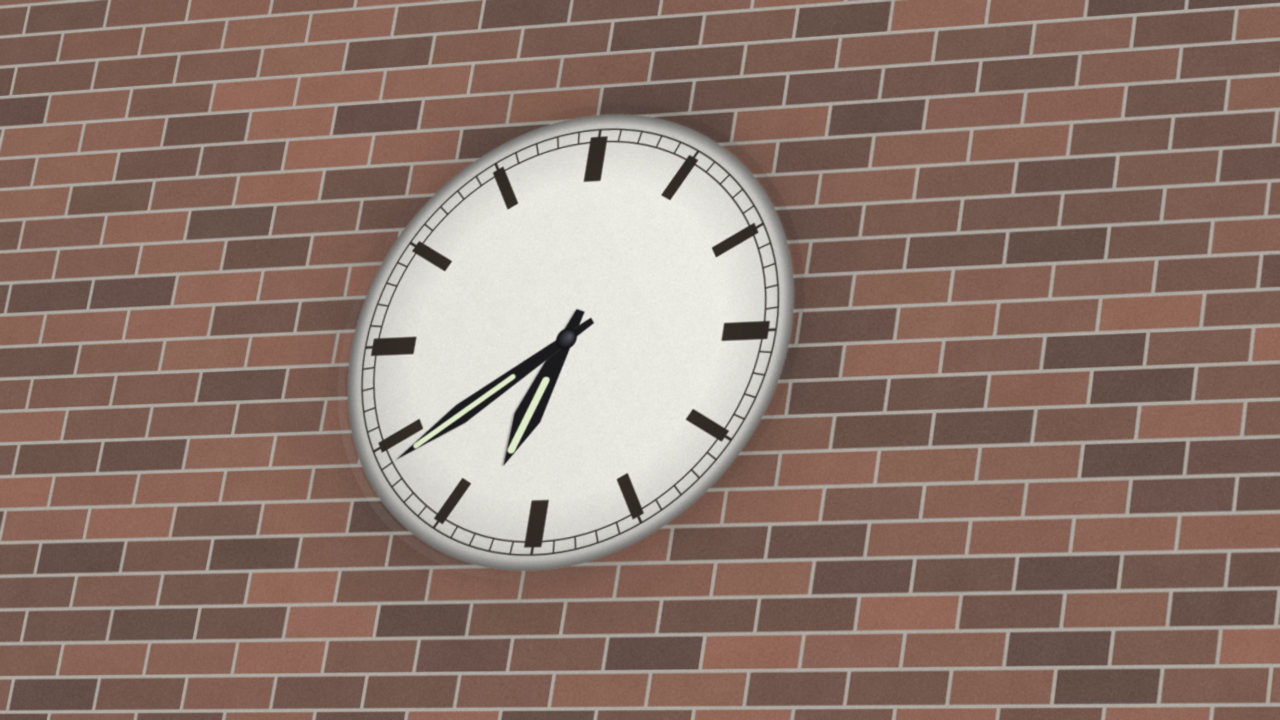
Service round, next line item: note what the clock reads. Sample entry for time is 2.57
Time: 6.39
